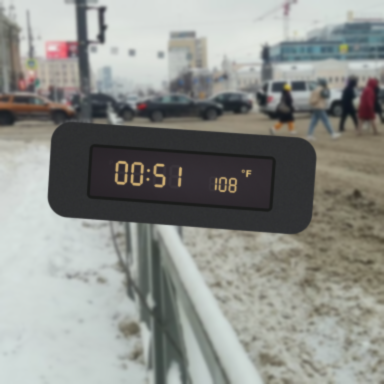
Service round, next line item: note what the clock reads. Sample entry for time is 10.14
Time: 0.51
